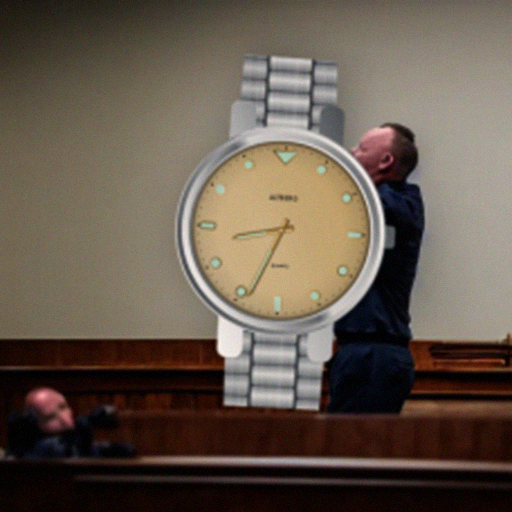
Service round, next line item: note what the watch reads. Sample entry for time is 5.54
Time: 8.34
